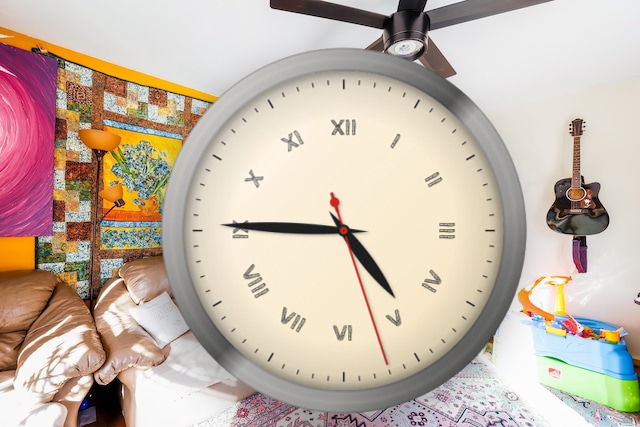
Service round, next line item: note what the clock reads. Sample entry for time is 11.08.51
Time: 4.45.27
